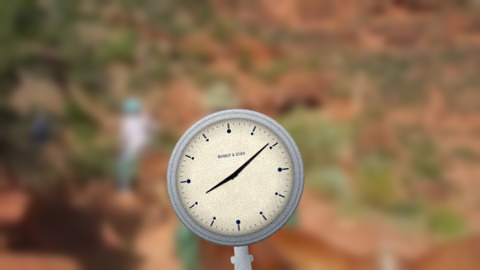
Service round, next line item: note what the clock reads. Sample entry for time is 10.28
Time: 8.09
